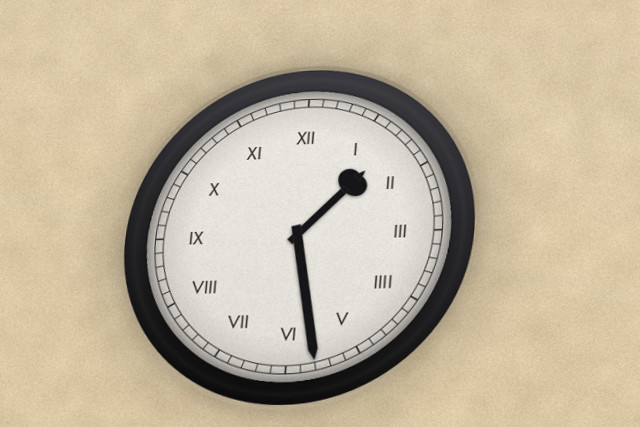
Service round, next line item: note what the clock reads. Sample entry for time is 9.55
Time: 1.28
